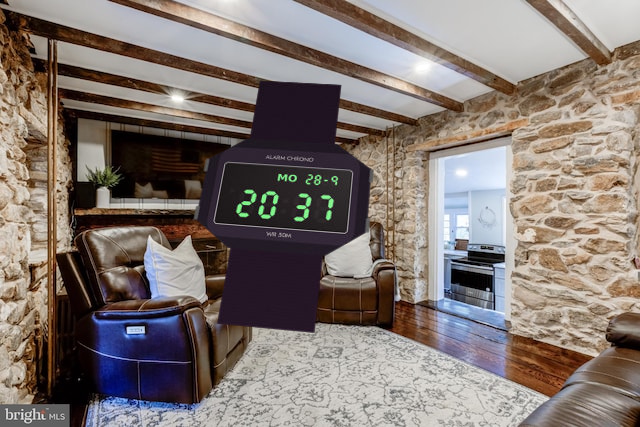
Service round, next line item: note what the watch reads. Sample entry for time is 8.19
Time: 20.37
